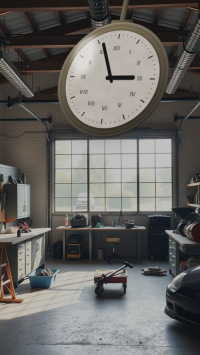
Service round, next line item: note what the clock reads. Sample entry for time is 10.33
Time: 2.56
